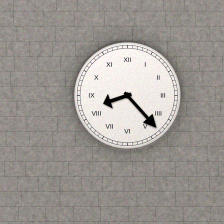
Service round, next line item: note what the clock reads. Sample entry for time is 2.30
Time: 8.23
